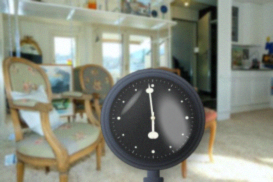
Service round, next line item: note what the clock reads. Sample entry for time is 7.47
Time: 5.59
